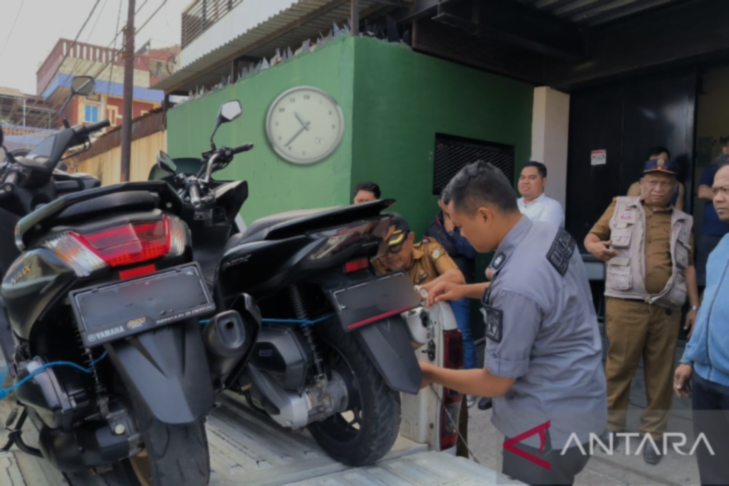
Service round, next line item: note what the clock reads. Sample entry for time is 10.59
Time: 10.37
